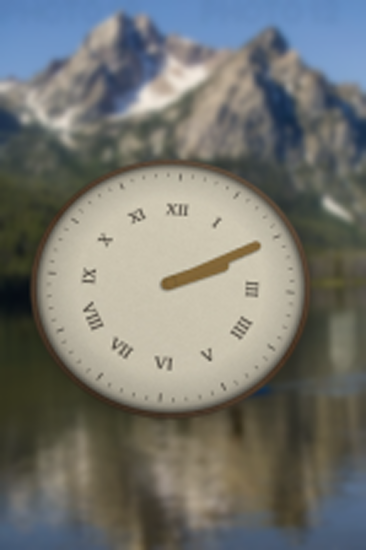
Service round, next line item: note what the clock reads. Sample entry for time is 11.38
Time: 2.10
